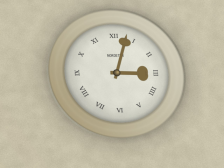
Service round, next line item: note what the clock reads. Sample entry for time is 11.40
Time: 3.03
